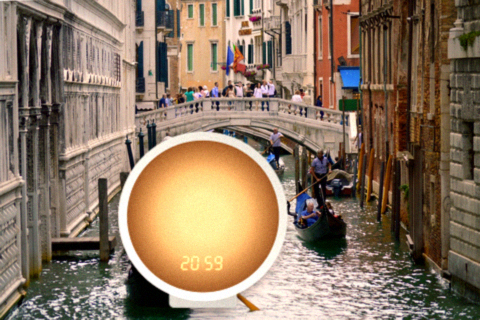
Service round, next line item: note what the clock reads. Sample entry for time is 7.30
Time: 20.59
